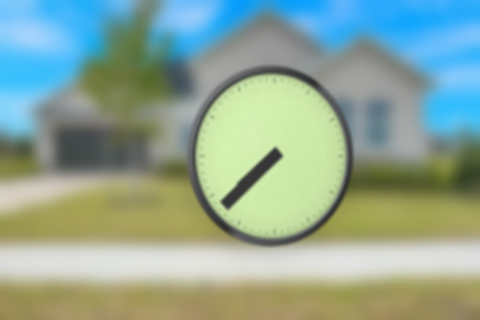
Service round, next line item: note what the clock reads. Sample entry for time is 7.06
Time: 7.38
